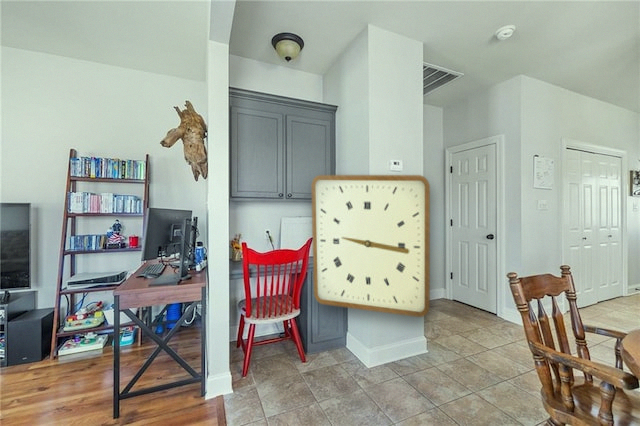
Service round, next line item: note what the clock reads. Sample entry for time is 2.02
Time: 9.16
